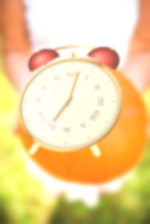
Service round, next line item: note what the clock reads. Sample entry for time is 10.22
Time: 7.02
